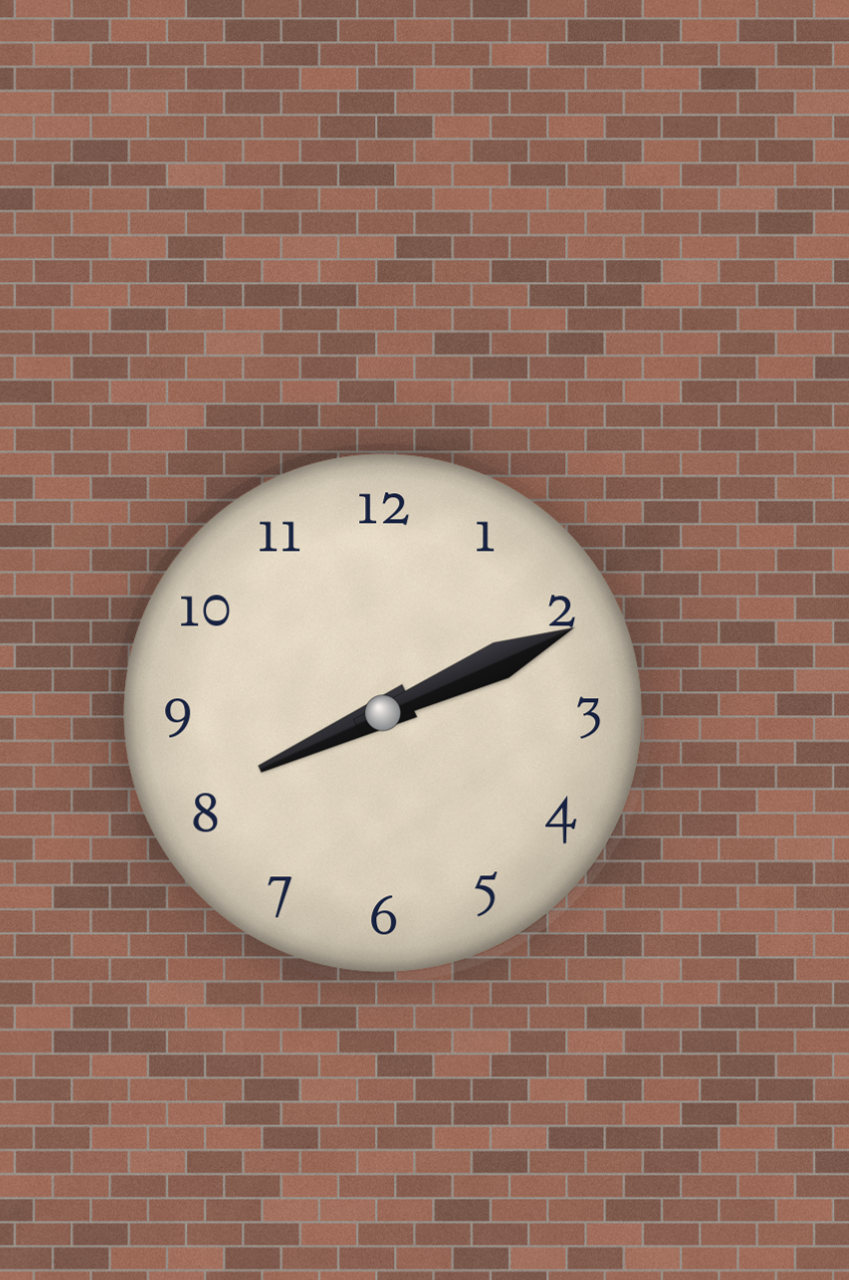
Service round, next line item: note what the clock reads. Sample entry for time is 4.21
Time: 8.11
